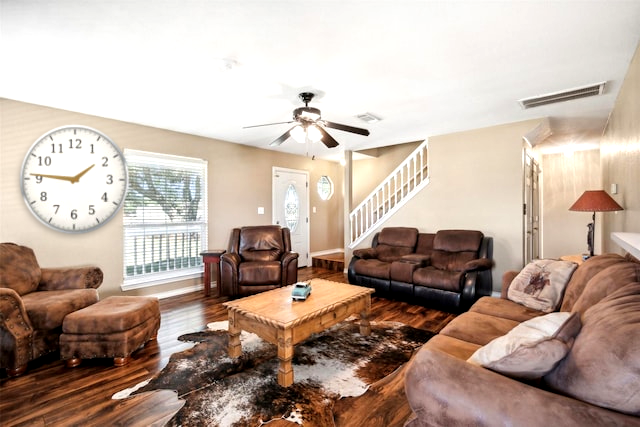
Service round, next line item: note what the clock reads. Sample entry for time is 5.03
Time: 1.46
